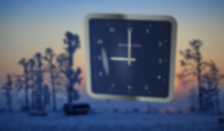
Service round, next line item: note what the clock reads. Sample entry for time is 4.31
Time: 9.00
